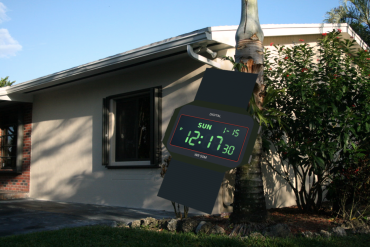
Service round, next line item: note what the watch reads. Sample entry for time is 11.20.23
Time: 12.17.30
